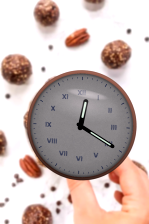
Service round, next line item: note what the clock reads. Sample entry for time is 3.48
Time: 12.20
